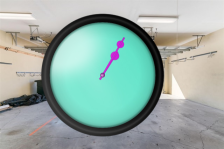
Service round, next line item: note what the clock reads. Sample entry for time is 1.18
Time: 1.05
